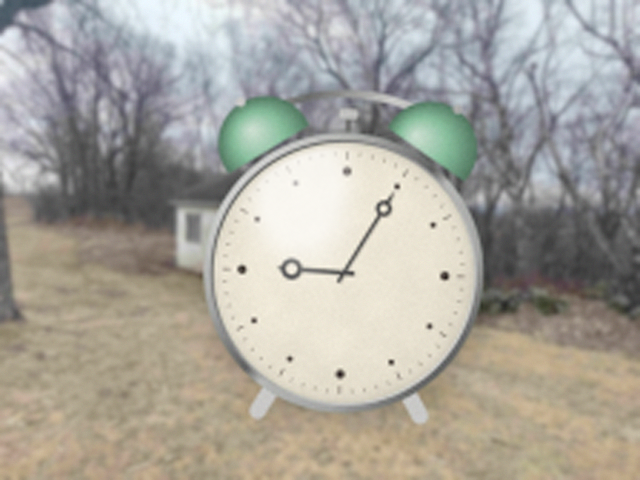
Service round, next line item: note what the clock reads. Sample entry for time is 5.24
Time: 9.05
